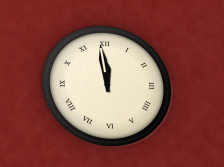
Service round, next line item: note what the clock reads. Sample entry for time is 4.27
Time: 11.59
